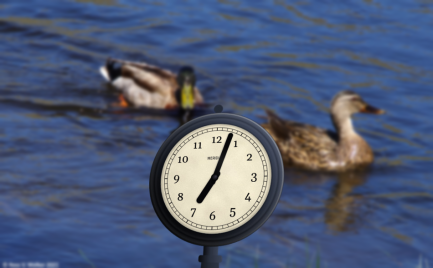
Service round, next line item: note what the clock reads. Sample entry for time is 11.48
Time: 7.03
